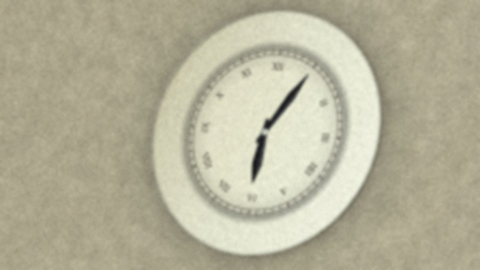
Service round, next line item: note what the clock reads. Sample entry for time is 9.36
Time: 6.05
